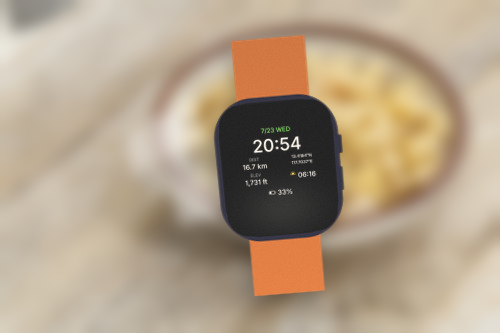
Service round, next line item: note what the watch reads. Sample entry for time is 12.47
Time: 20.54
